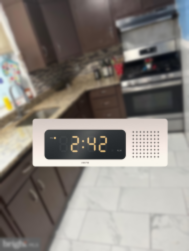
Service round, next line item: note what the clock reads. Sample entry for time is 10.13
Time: 2.42
